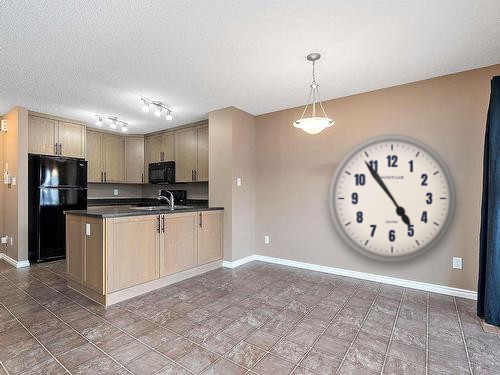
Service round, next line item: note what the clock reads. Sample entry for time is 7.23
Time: 4.54
